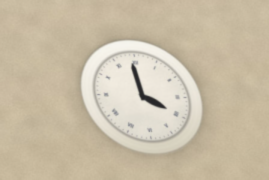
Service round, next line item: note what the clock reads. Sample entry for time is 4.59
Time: 3.59
